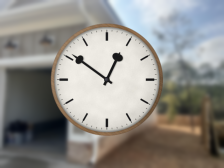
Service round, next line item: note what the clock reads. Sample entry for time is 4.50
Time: 12.51
